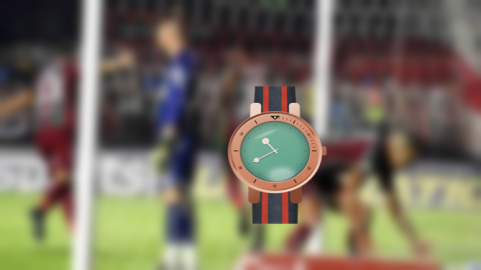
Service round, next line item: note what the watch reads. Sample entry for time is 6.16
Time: 10.40
